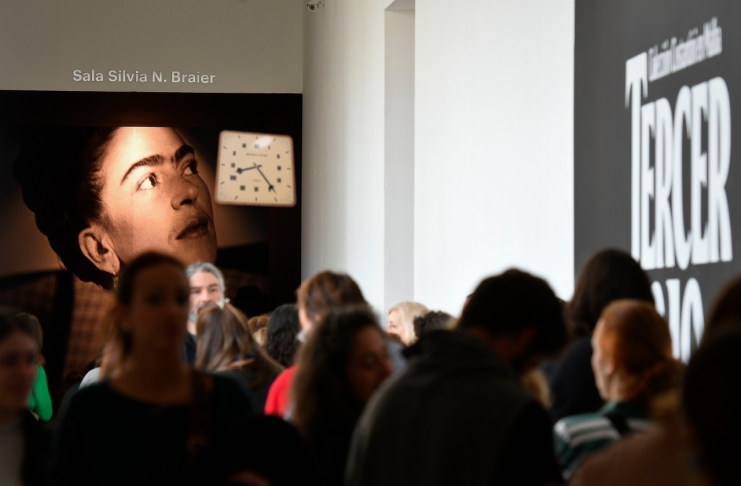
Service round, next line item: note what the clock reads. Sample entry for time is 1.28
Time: 8.24
